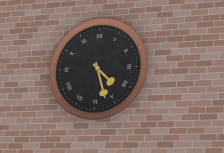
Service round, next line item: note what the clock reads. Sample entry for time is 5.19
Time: 4.27
